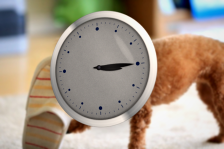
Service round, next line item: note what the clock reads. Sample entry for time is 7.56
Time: 3.15
